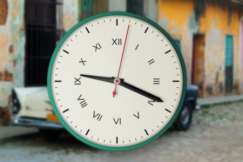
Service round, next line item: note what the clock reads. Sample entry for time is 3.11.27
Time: 9.19.02
